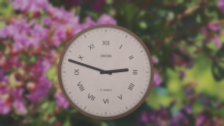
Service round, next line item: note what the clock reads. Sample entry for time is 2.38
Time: 2.48
